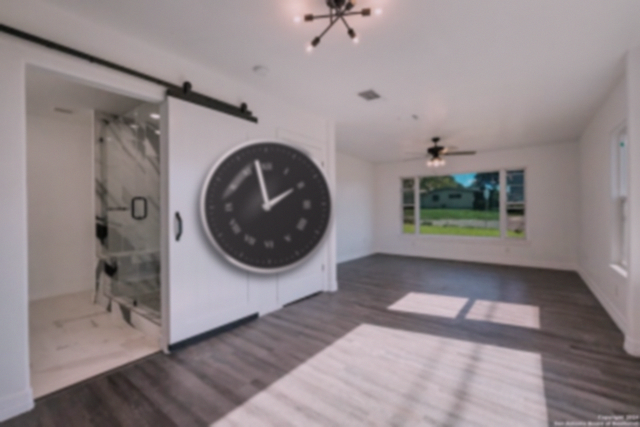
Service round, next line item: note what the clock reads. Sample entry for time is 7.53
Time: 1.58
